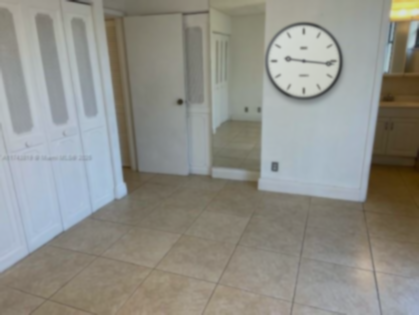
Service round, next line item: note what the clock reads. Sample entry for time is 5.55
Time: 9.16
